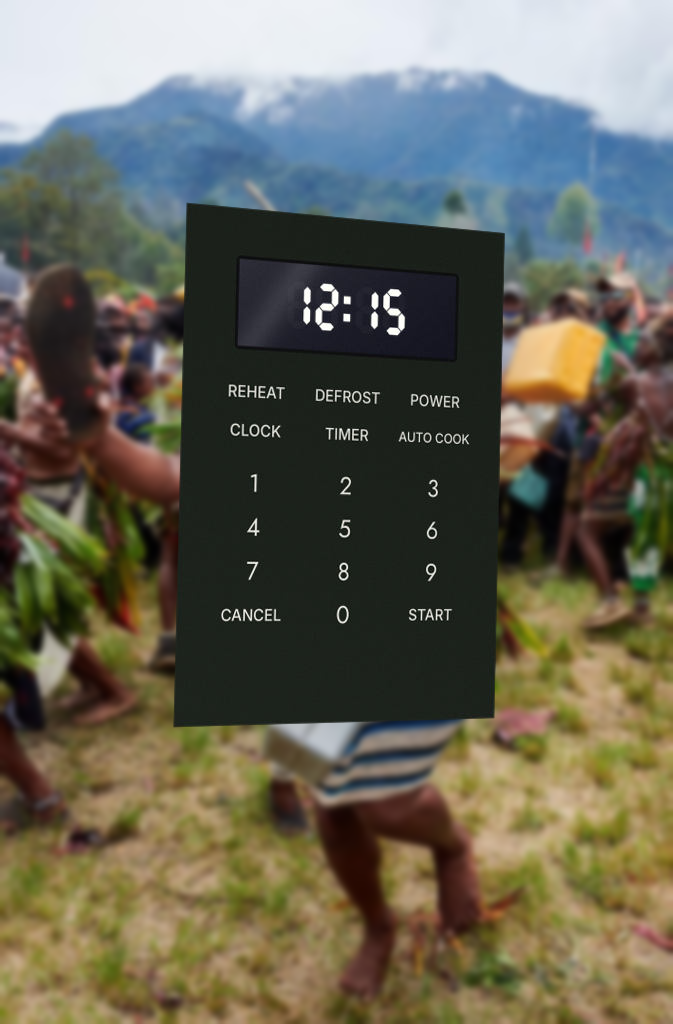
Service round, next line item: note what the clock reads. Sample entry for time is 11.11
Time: 12.15
